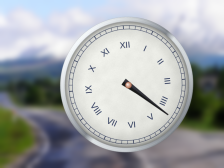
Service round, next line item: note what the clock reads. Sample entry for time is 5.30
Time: 4.22
